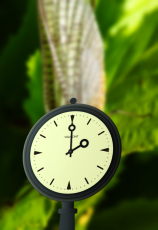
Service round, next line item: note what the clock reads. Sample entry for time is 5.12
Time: 2.00
